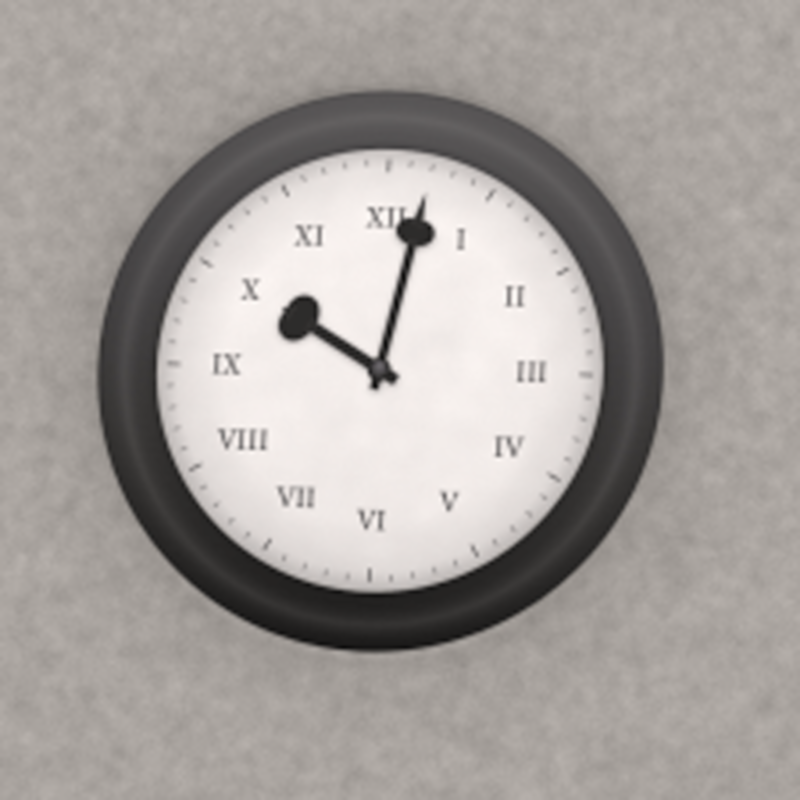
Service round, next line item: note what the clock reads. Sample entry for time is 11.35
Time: 10.02
